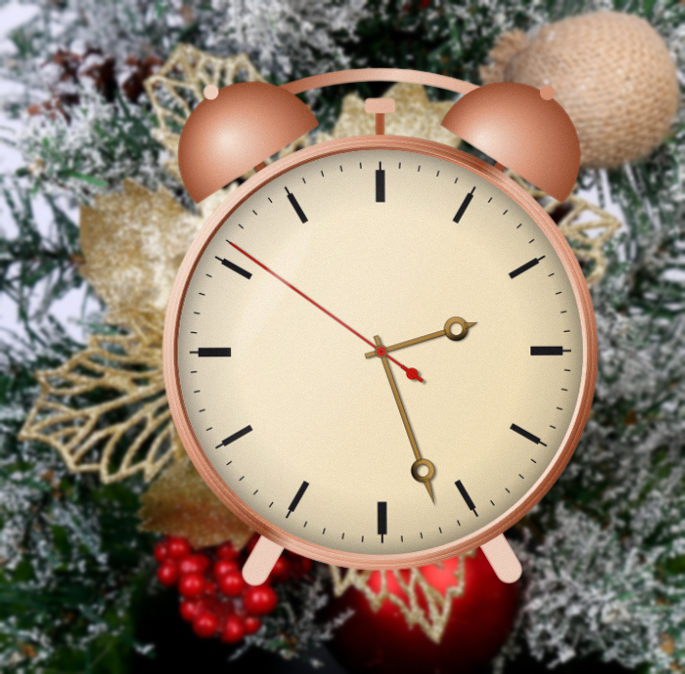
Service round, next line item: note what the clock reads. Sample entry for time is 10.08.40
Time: 2.26.51
